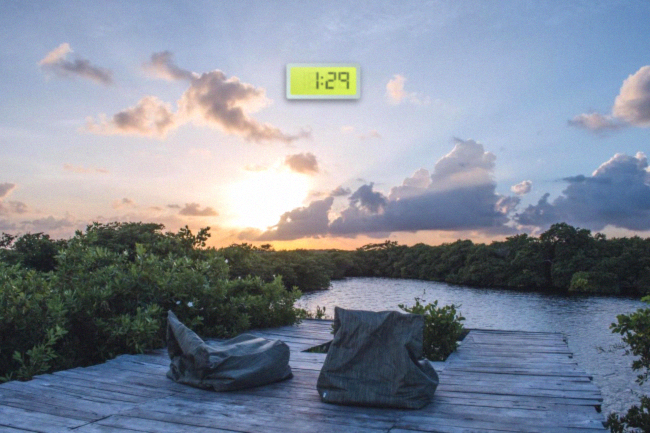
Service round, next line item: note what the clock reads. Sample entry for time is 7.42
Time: 1.29
